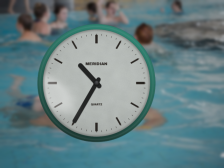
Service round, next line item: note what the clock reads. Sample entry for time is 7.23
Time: 10.35
